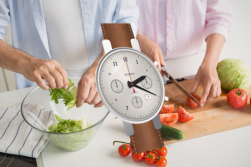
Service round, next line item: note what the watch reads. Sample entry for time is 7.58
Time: 2.20
